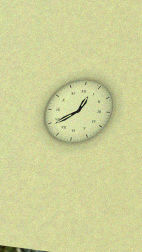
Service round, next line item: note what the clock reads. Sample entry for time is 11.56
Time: 12.39
